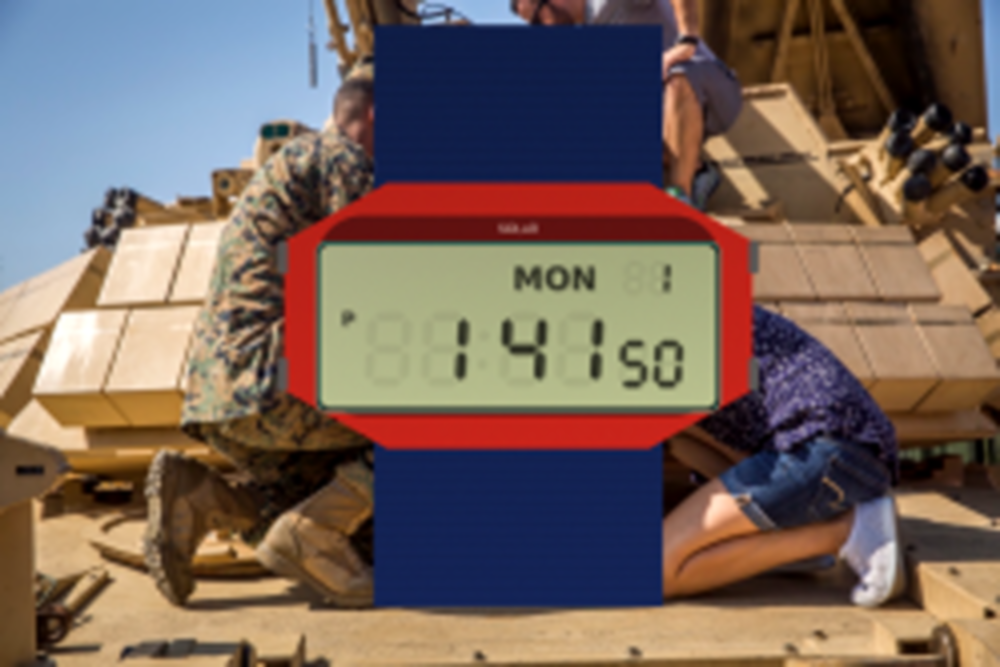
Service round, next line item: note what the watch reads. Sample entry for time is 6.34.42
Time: 1.41.50
